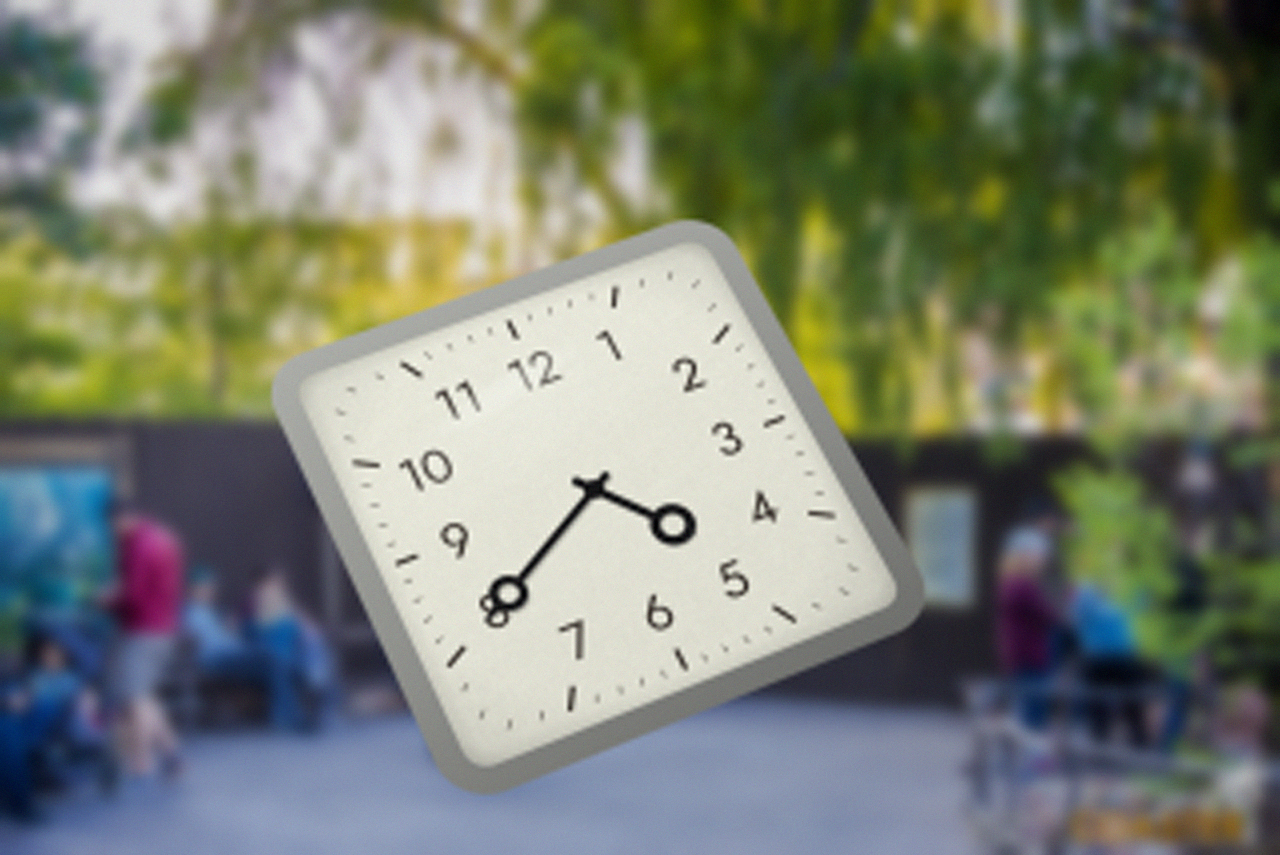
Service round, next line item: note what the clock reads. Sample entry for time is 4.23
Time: 4.40
